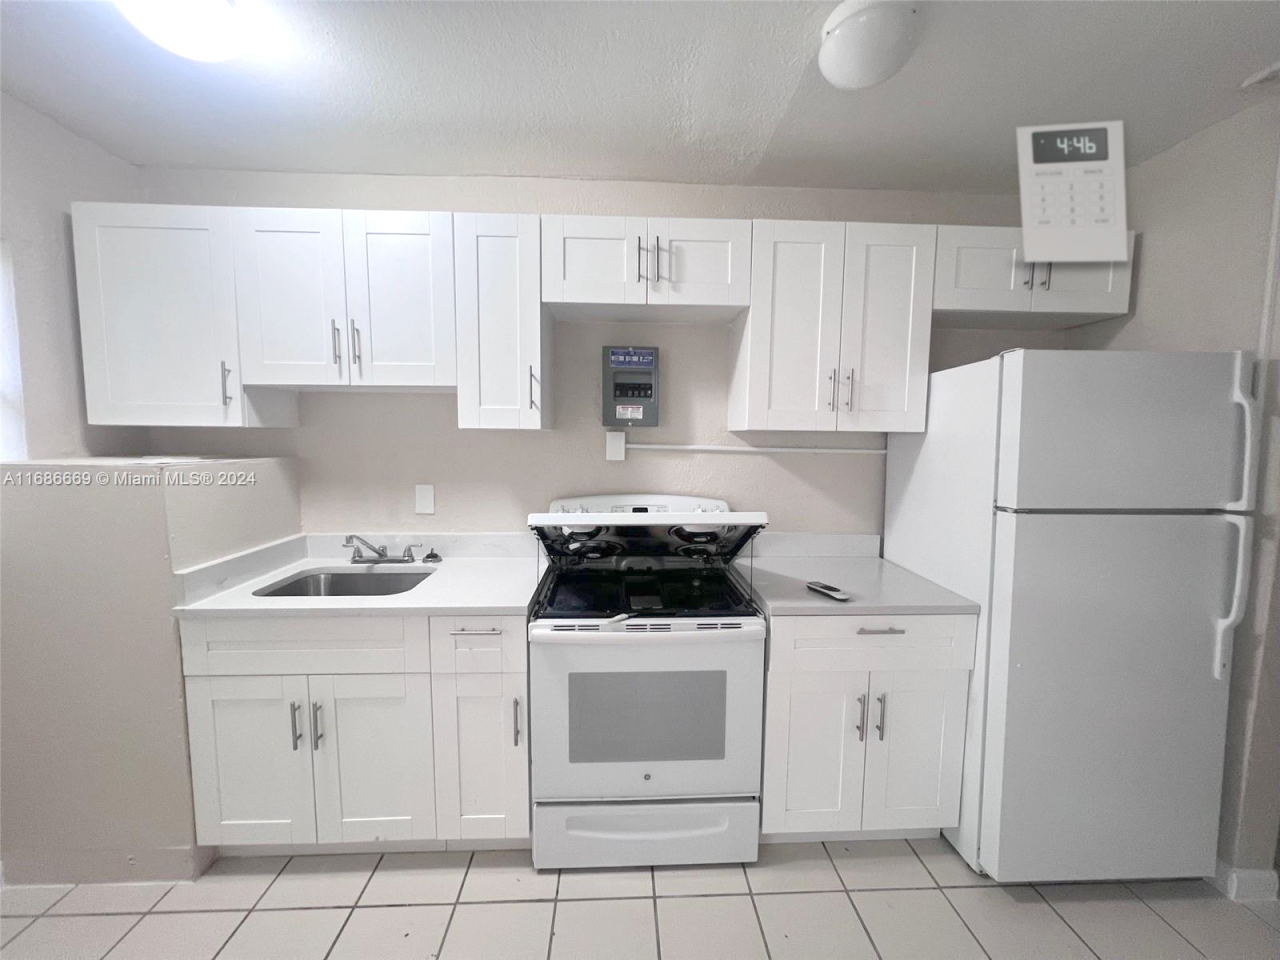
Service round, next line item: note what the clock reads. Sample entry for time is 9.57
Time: 4.46
